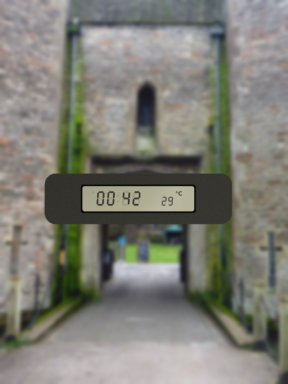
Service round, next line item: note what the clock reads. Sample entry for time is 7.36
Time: 0.42
